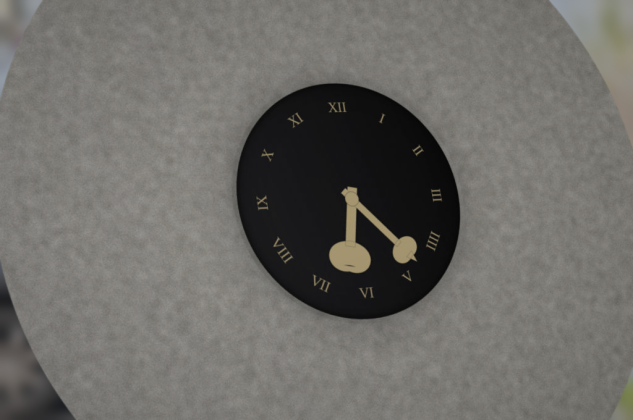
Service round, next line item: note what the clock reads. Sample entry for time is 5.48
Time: 6.23
